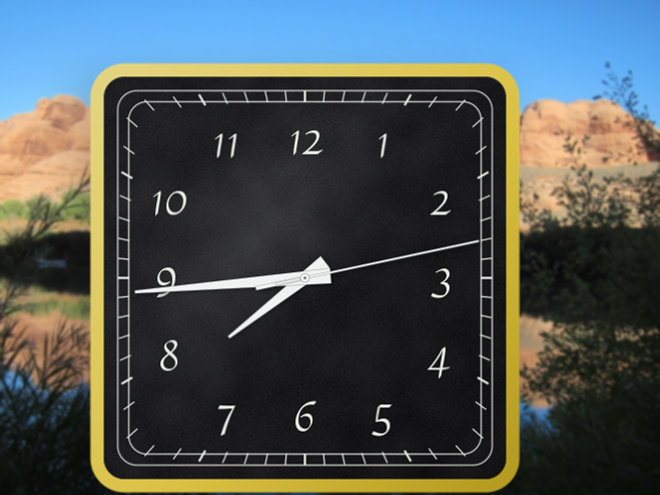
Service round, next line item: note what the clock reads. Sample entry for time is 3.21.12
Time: 7.44.13
